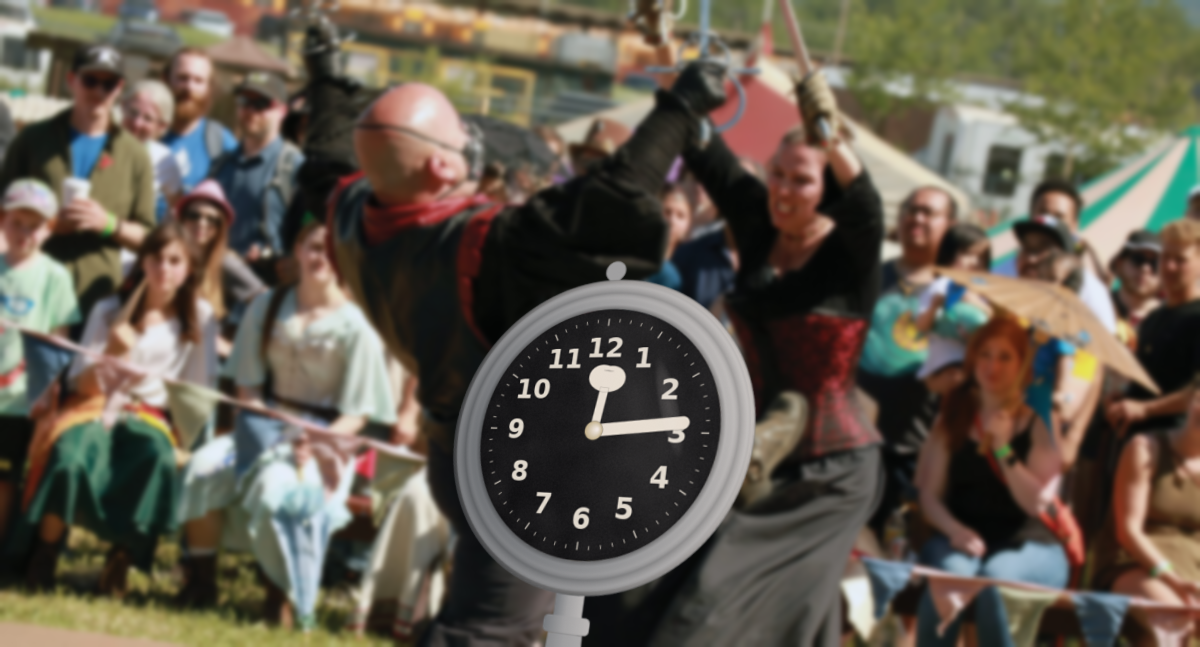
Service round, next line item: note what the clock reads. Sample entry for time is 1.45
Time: 12.14
